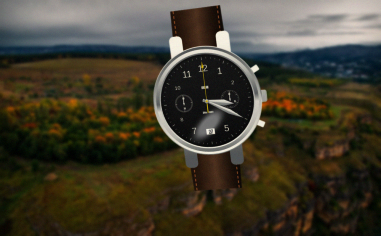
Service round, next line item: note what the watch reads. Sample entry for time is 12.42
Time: 3.20
